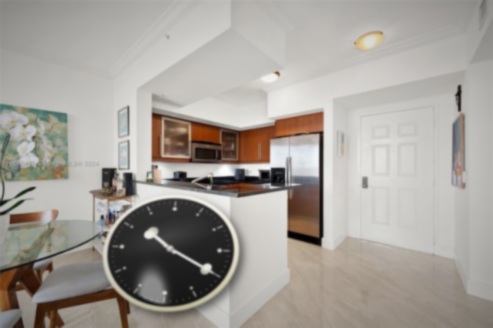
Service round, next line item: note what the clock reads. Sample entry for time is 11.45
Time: 10.20
